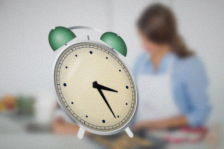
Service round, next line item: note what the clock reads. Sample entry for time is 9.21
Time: 3.26
